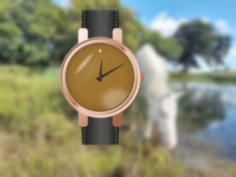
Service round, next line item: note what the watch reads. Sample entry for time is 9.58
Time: 12.10
